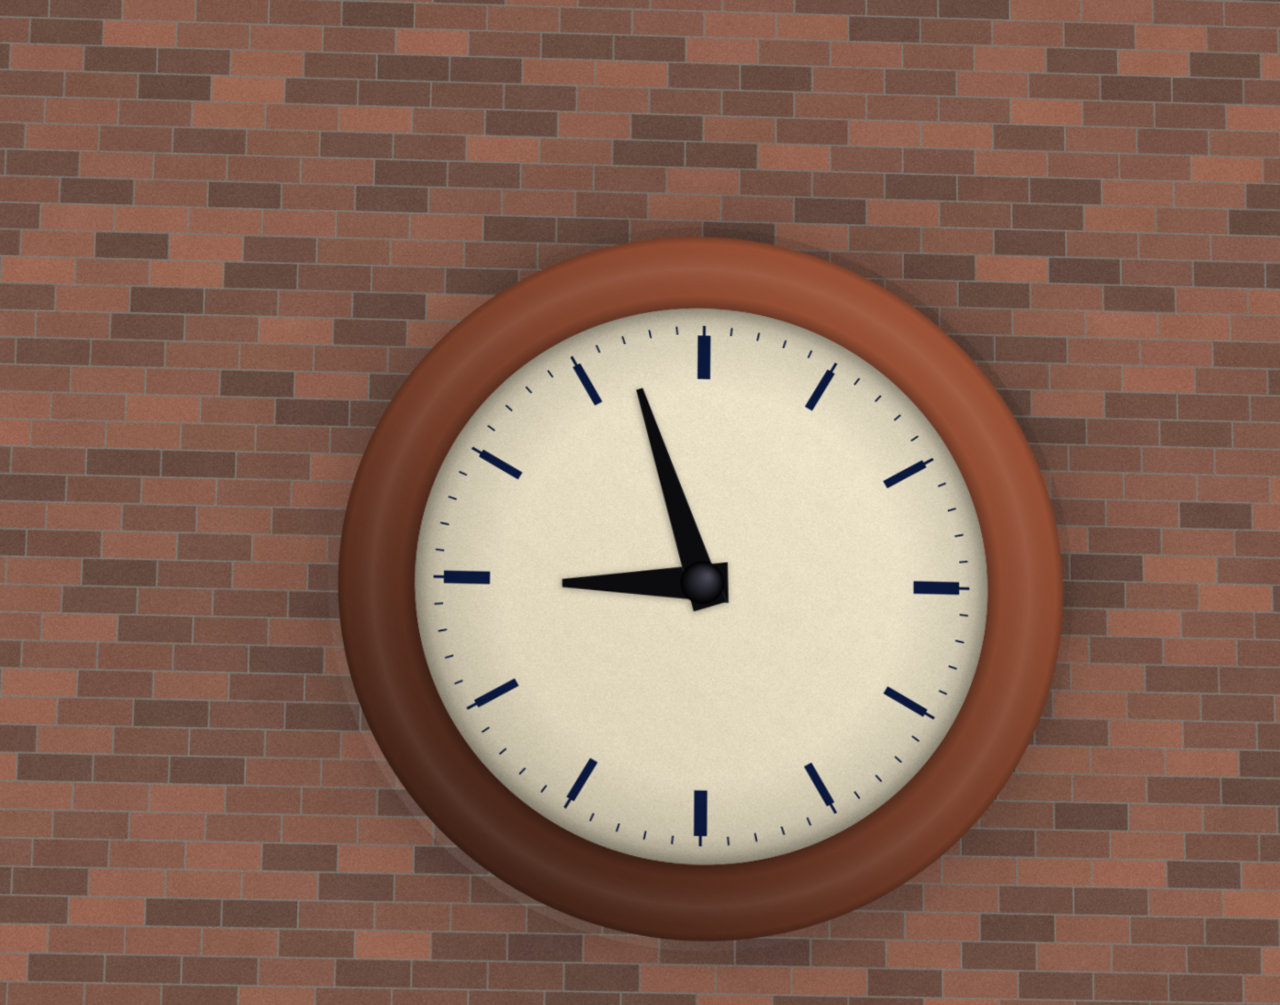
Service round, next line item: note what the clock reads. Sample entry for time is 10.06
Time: 8.57
